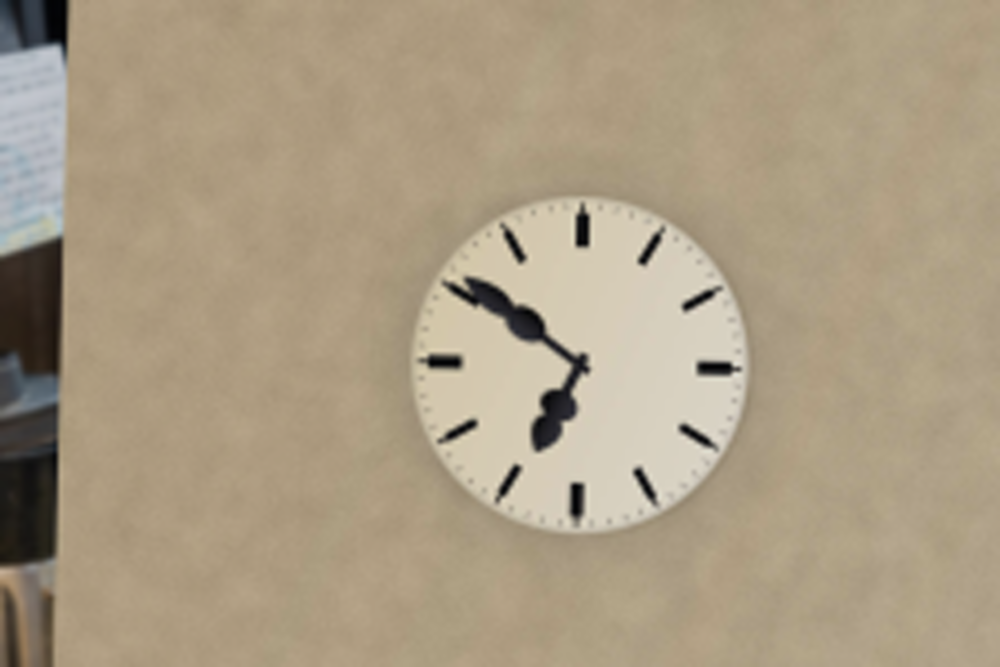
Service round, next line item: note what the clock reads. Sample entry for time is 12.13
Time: 6.51
